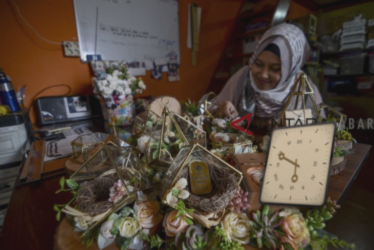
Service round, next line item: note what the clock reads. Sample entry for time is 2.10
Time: 5.49
